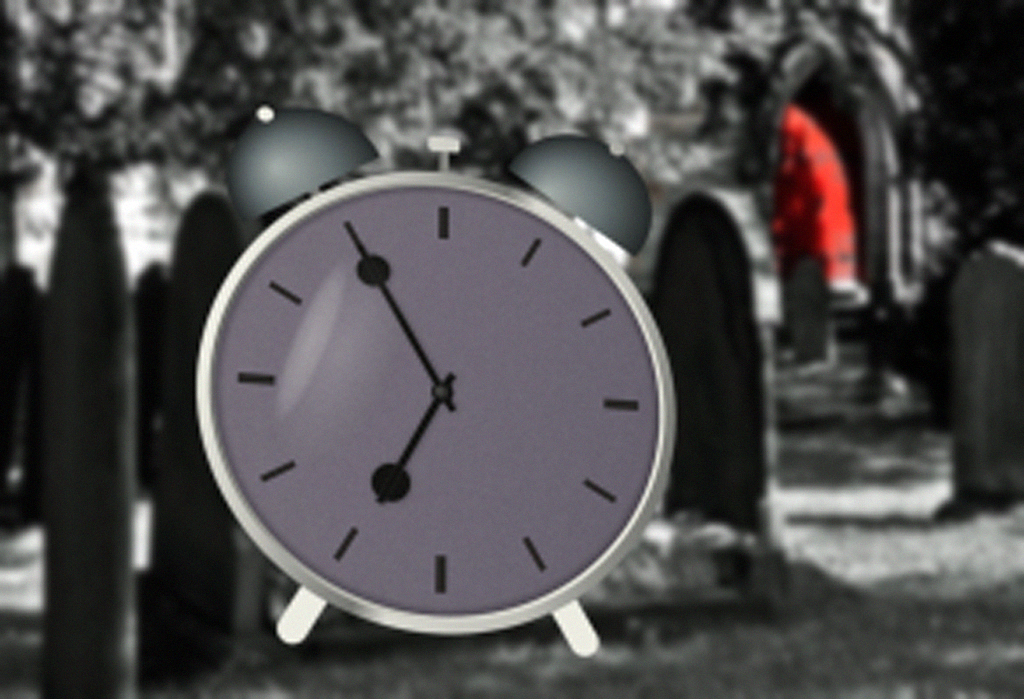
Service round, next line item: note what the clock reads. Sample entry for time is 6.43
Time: 6.55
